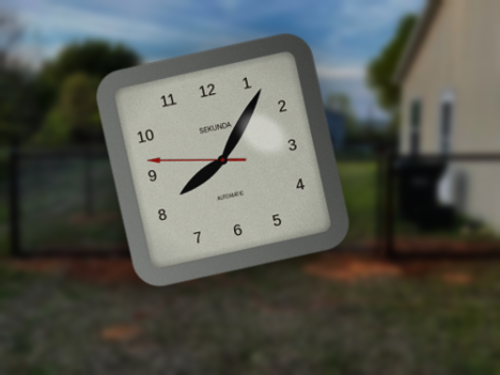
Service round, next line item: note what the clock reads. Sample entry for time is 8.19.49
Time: 8.06.47
